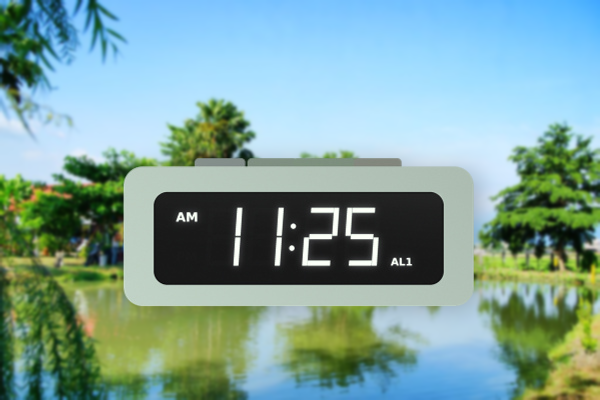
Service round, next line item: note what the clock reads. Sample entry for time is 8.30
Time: 11.25
